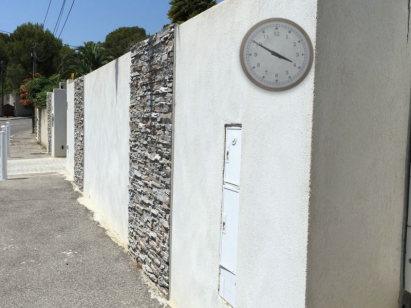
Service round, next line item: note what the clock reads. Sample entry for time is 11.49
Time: 3.50
